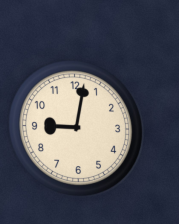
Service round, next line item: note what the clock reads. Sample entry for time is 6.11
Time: 9.02
